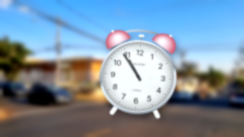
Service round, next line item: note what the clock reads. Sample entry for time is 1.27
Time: 10.54
